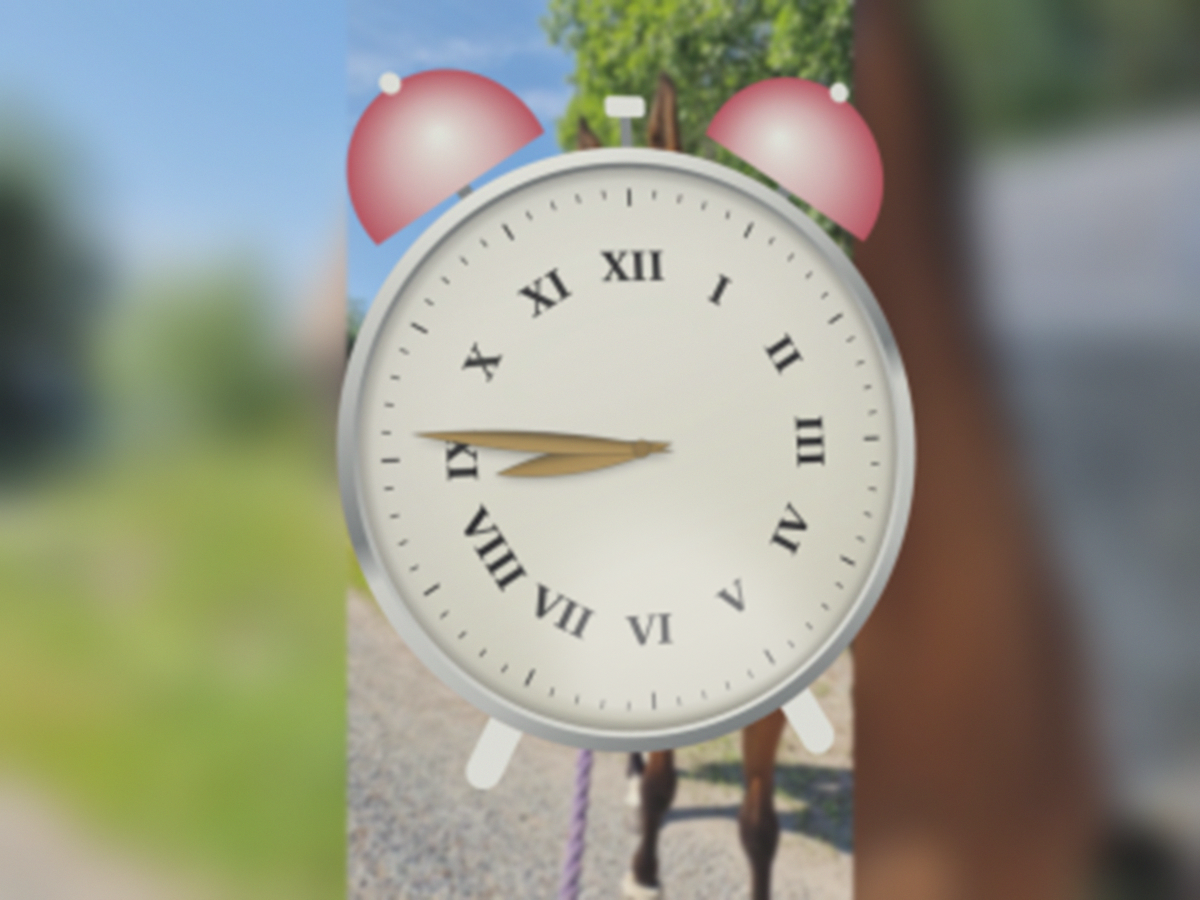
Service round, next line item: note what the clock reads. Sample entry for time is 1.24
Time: 8.46
